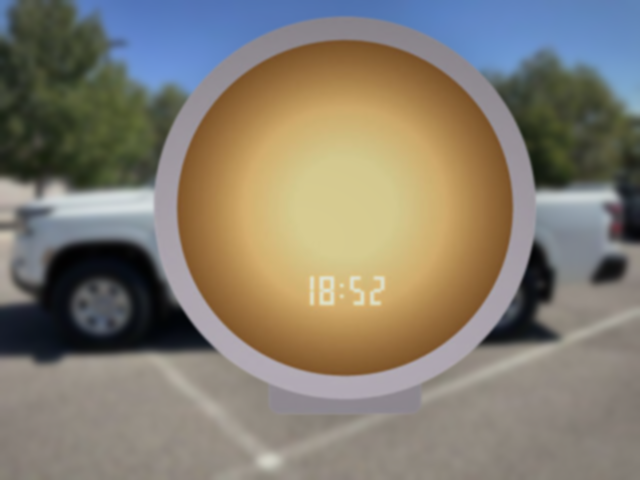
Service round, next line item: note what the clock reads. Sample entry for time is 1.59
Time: 18.52
